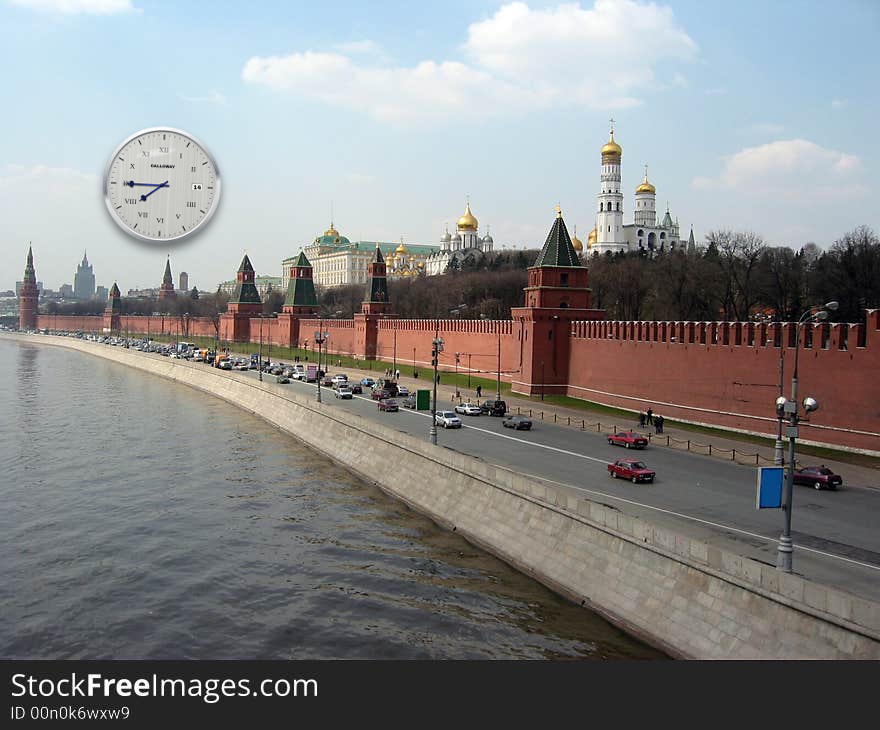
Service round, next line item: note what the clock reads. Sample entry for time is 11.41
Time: 7.45
